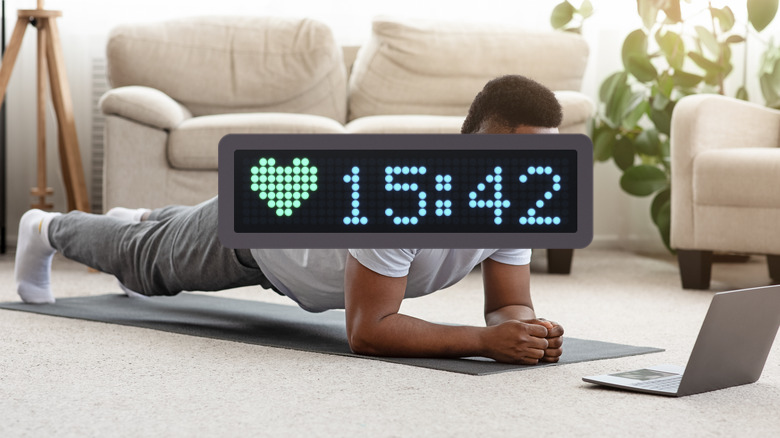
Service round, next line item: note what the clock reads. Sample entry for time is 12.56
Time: 15.42
